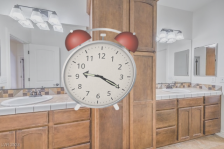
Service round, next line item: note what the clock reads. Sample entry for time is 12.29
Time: 9.20
